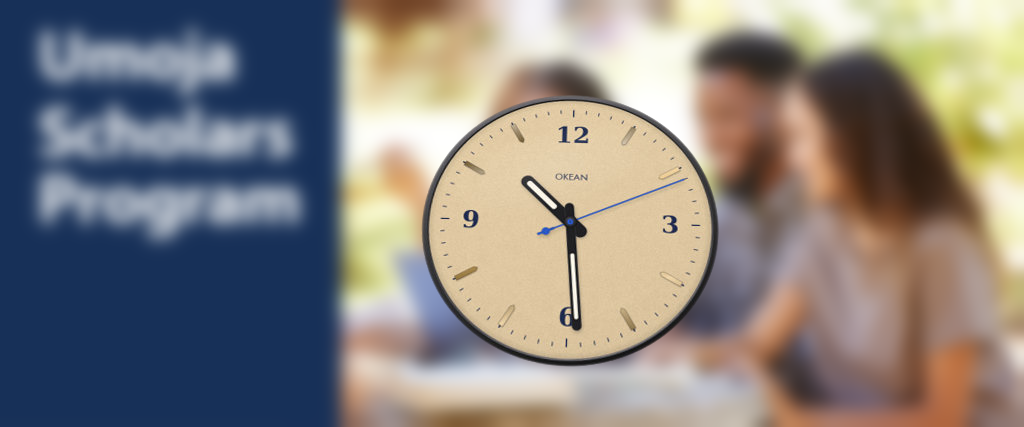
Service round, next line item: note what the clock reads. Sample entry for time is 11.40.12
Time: 10.29.11
